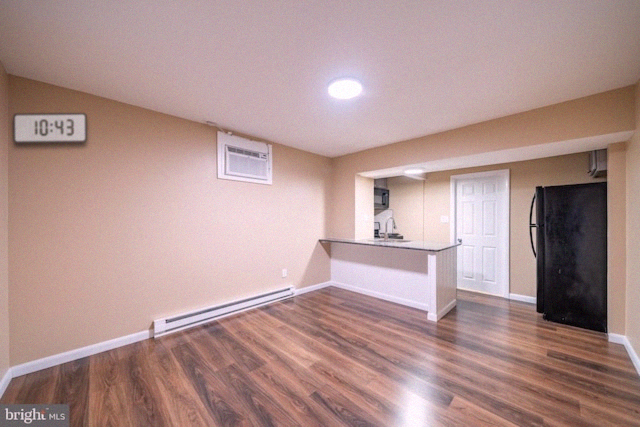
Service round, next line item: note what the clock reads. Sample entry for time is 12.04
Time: 10.43
